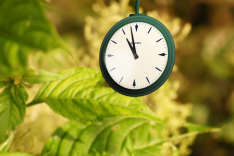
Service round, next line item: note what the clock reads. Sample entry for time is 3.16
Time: 10.58
